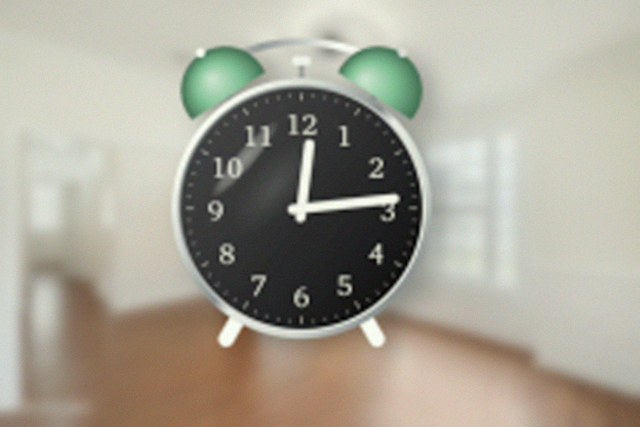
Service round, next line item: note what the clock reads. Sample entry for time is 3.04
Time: 12.14
